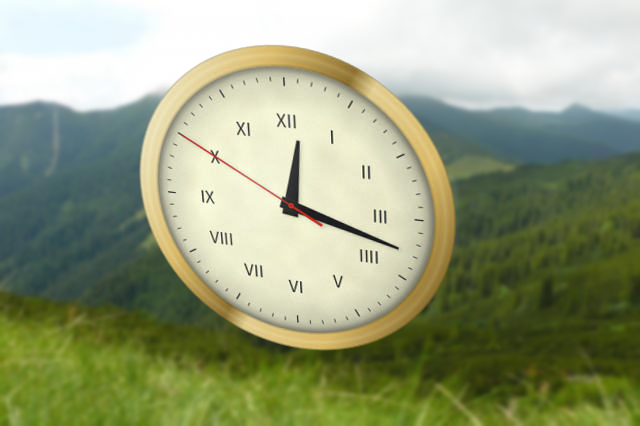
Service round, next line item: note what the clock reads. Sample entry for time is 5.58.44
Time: 12.17.50
